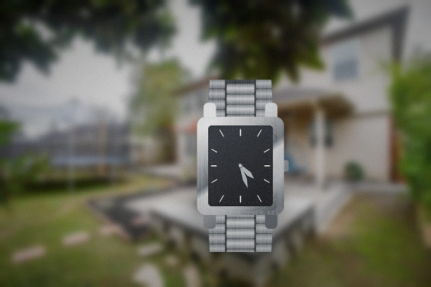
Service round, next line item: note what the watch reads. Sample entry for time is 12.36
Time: 4.27
